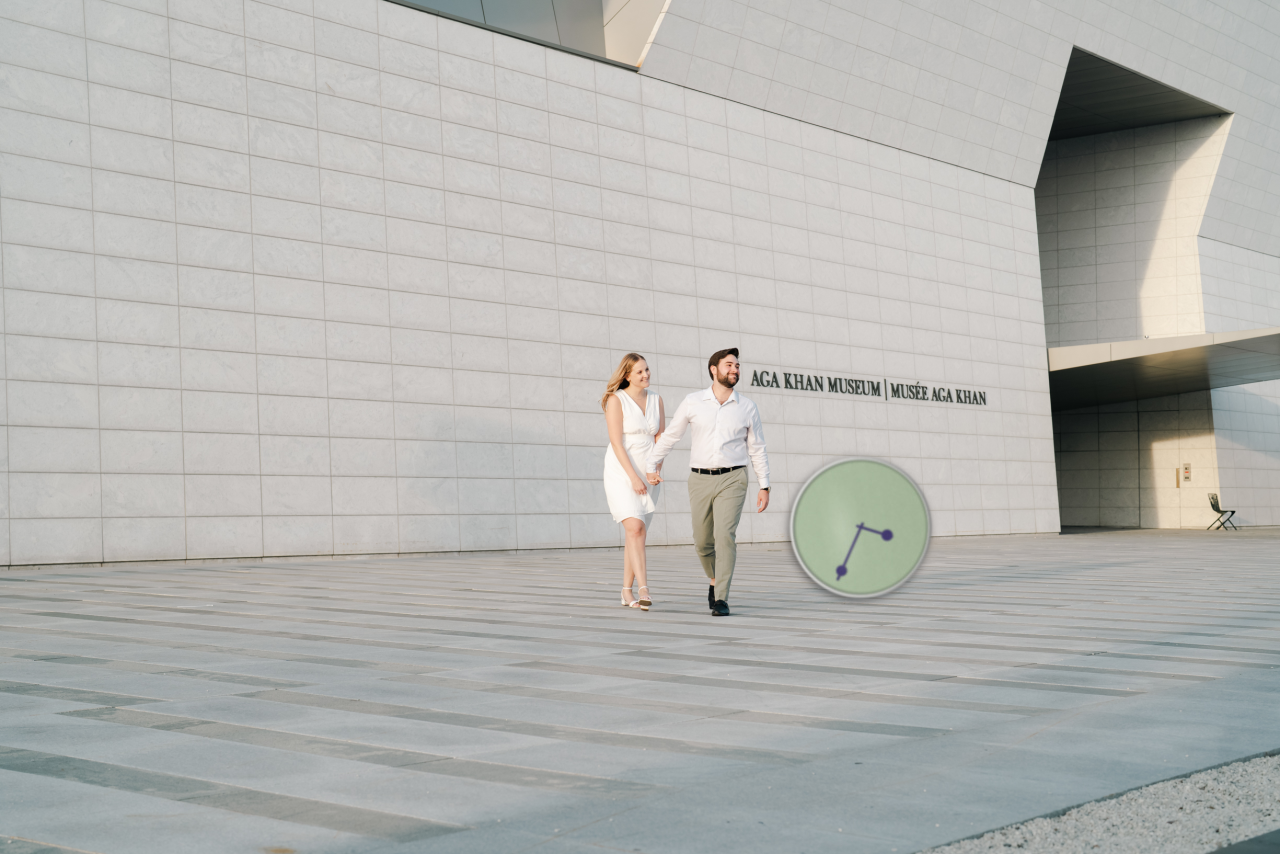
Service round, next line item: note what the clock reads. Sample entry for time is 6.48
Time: 3.34
